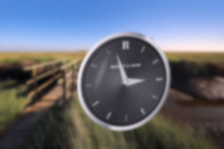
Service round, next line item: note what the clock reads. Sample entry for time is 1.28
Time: 2.57
